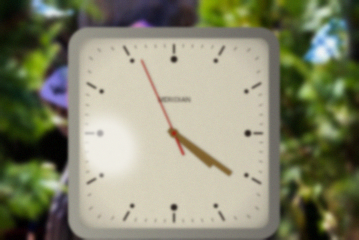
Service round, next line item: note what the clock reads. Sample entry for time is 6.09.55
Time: 4.20.56
